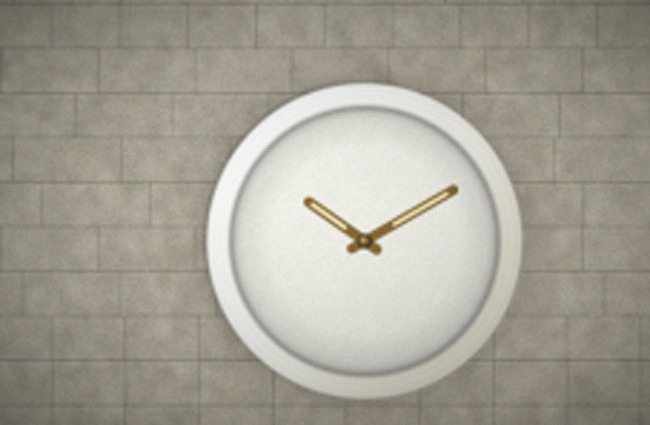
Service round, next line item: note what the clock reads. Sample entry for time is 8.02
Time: 10.10
